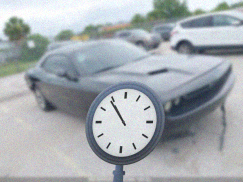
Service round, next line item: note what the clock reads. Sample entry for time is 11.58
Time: 10.54
